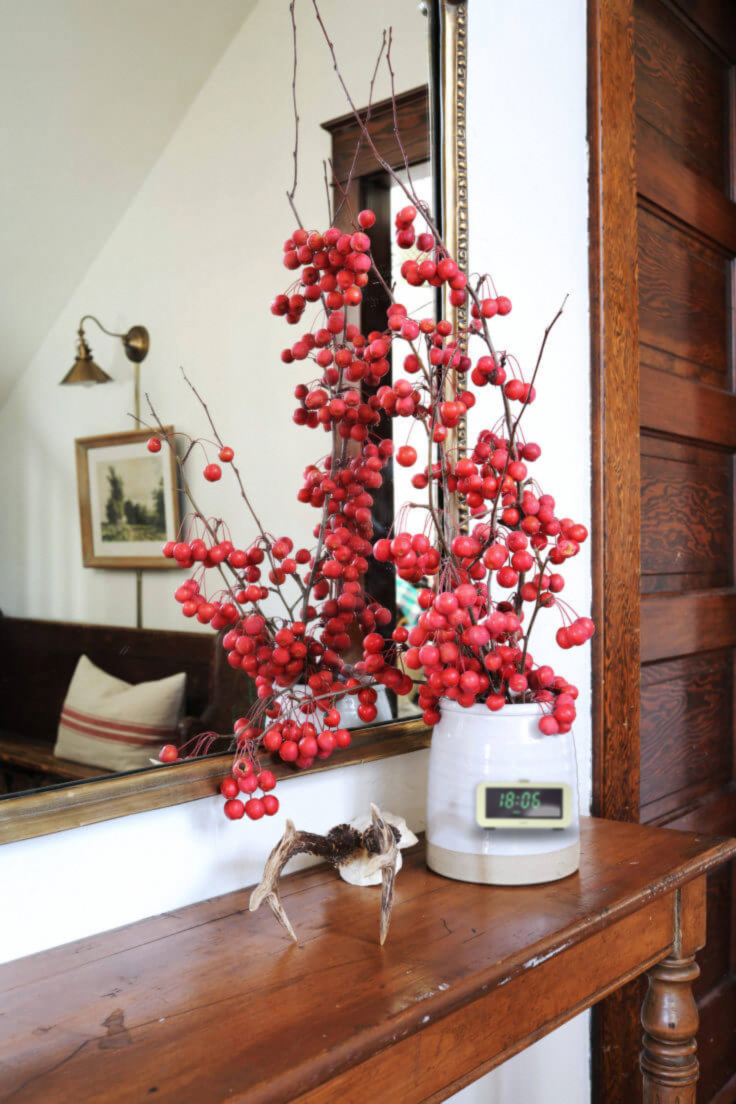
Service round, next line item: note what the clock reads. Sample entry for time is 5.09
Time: 18.06
